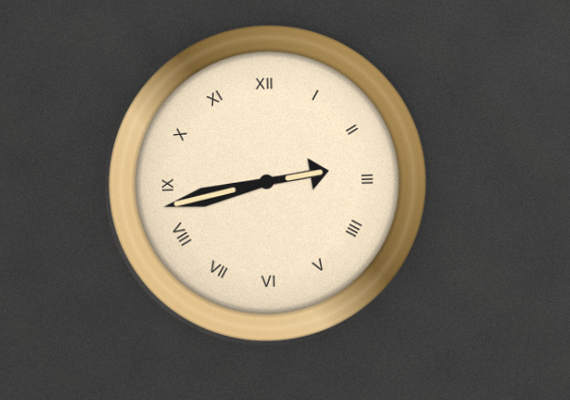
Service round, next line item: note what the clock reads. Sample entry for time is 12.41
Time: 2.43
